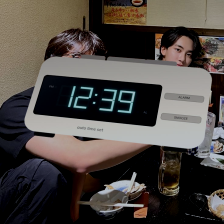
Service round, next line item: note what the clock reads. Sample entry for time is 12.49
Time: 12.39
